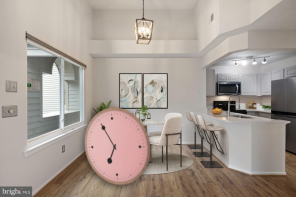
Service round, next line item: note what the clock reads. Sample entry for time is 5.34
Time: 6.55
